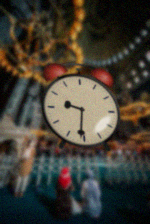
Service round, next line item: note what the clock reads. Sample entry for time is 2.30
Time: 9.31
